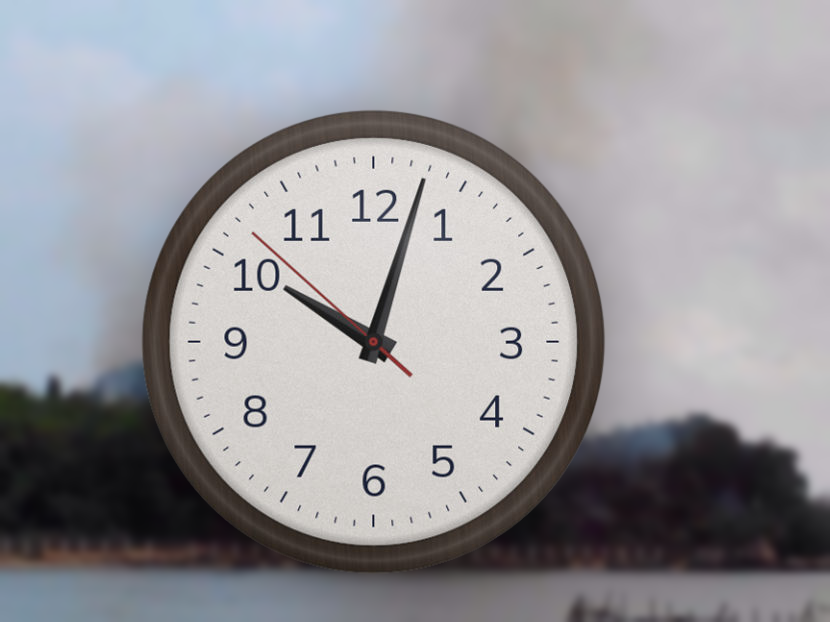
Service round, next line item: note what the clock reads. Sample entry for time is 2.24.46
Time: 10.02.52
